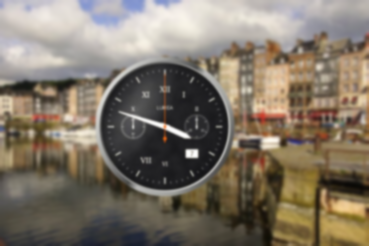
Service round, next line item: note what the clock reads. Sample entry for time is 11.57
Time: 3.48
